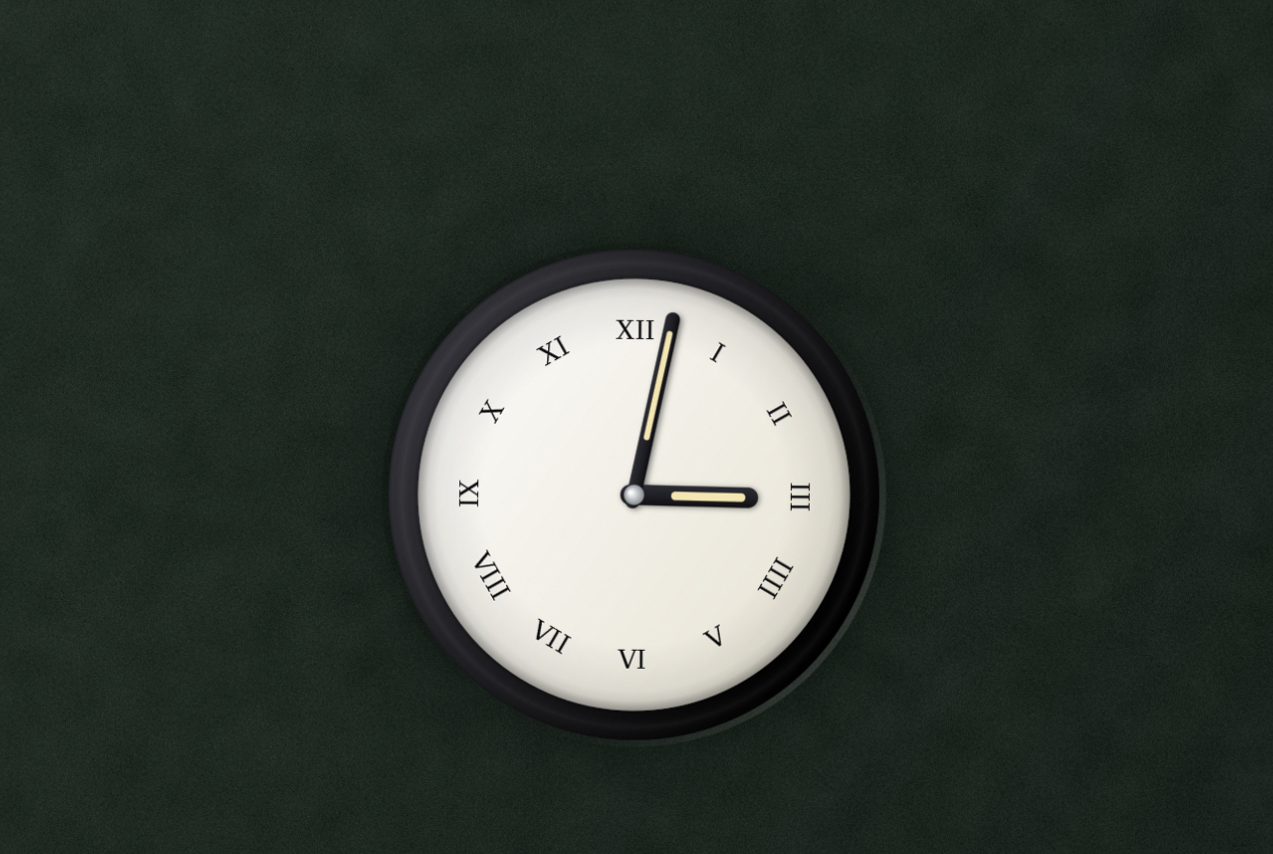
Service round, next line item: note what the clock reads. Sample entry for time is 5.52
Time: 3.02
